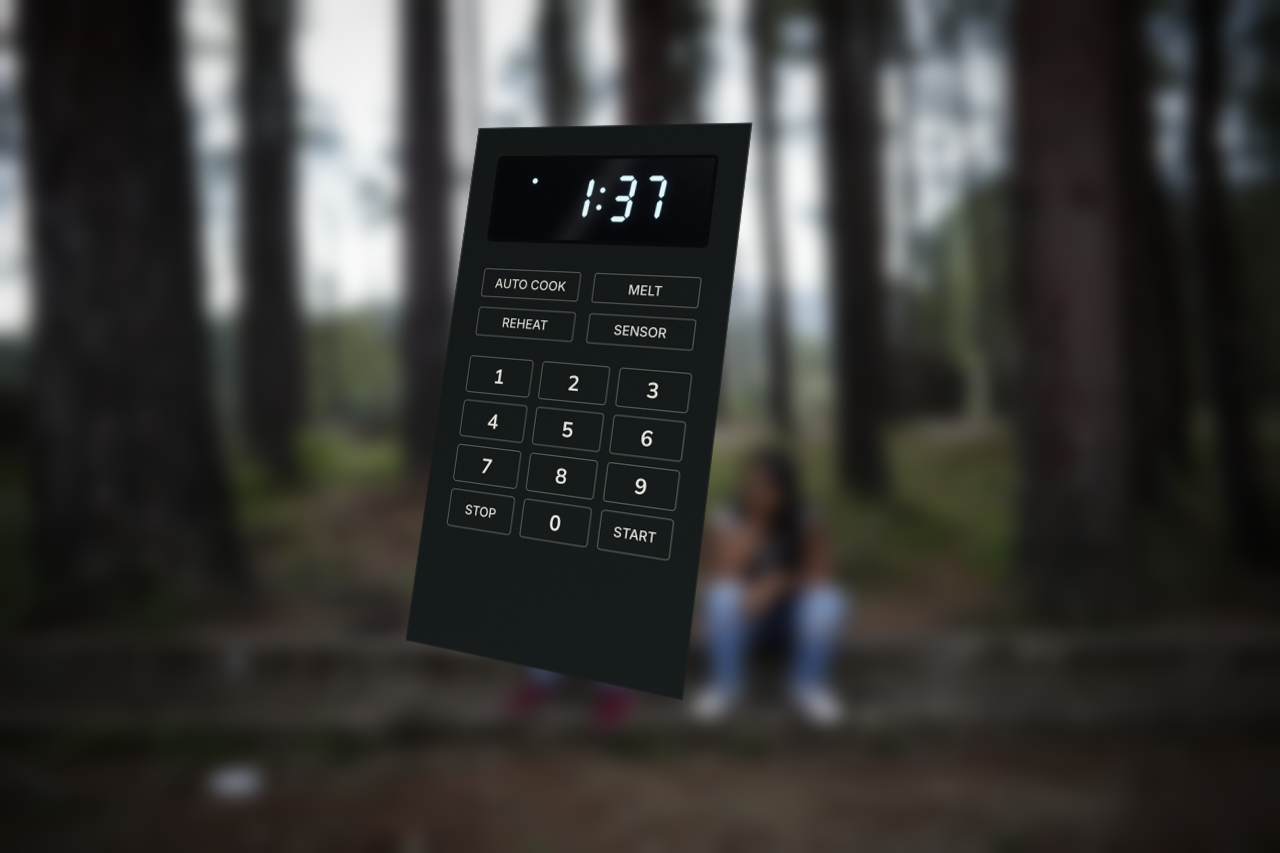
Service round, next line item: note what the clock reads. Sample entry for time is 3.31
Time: 1.37
